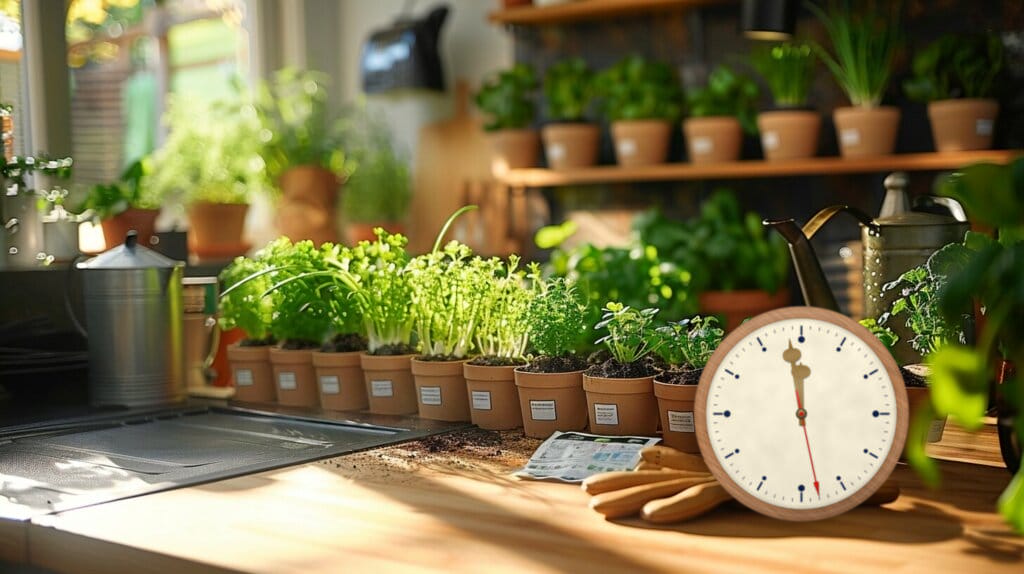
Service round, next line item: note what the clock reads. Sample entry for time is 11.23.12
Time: 11.58.28
